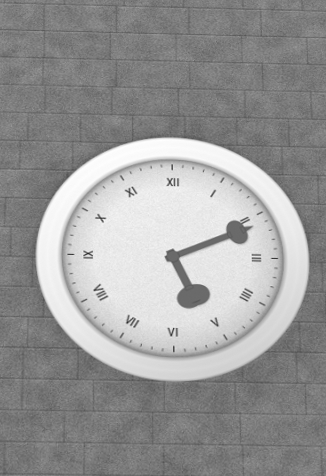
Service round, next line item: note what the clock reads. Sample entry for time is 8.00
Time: 5.11
